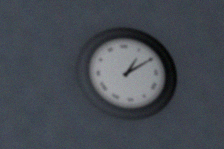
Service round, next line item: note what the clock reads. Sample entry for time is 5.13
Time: 1.10
